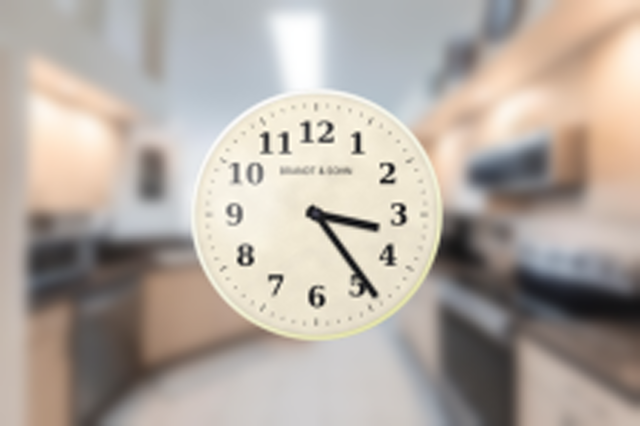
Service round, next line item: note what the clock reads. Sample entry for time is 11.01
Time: 3.24
